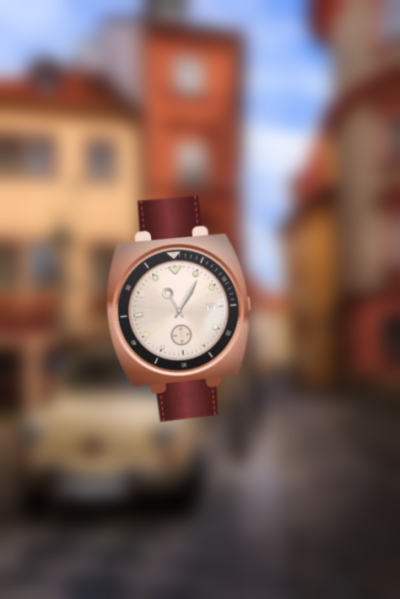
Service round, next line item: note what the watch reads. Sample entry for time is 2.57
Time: 11.06
